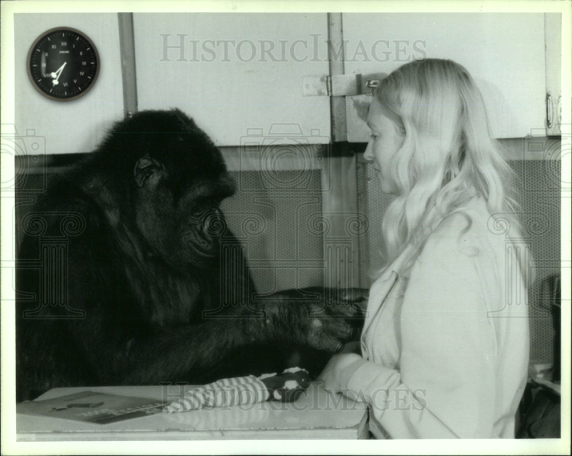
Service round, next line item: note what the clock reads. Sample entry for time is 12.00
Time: 7.35
